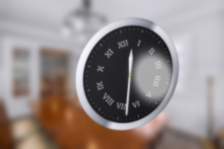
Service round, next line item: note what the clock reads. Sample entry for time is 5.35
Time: 12.33
